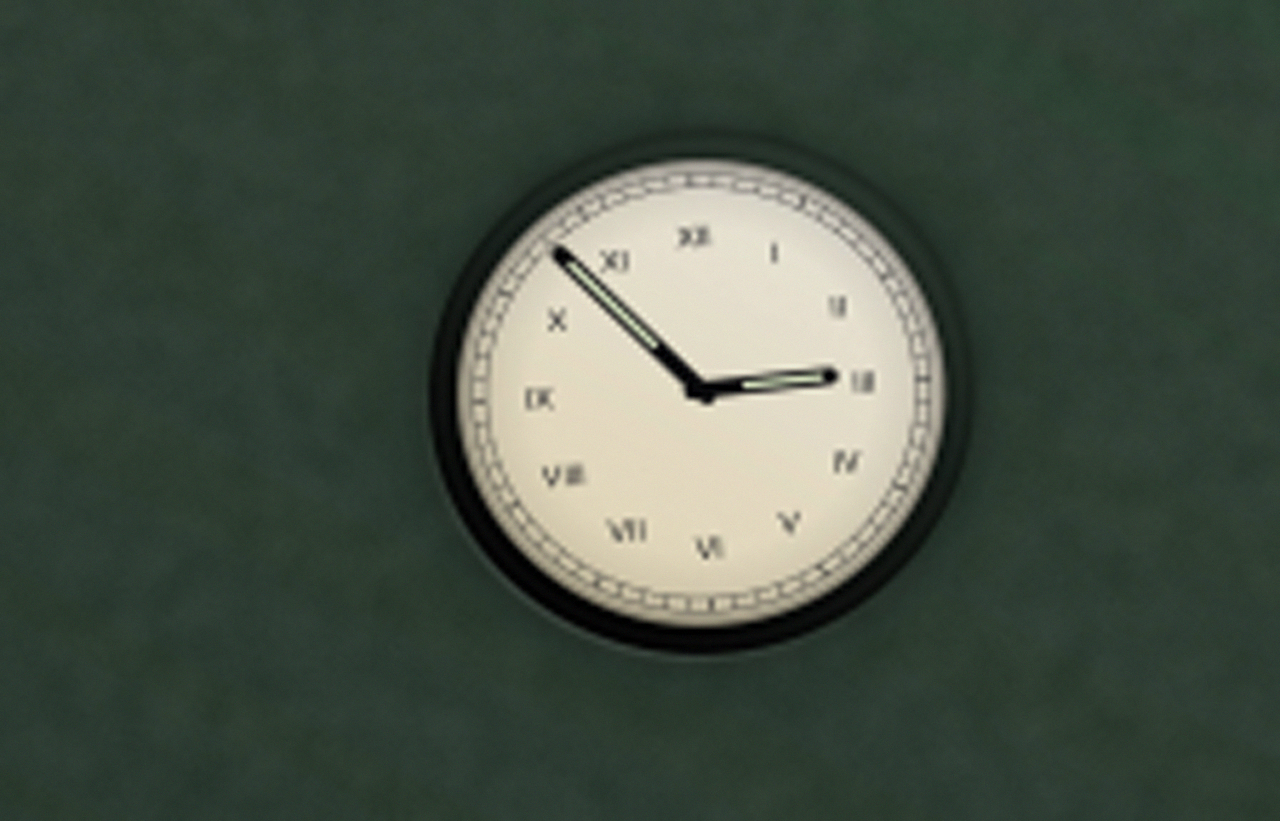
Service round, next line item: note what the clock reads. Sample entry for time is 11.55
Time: 2.53
